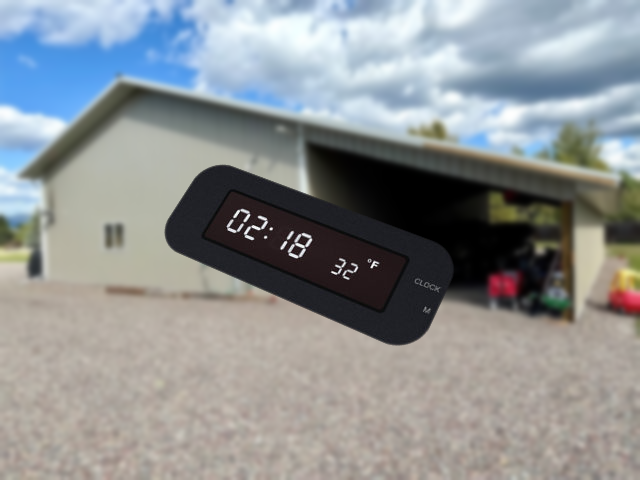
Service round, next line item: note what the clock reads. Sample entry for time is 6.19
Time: 2.18
